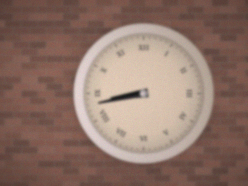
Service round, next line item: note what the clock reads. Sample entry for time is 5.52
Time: 8.43
